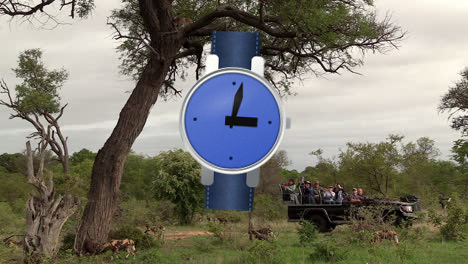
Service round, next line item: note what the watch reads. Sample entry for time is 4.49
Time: 3.02
